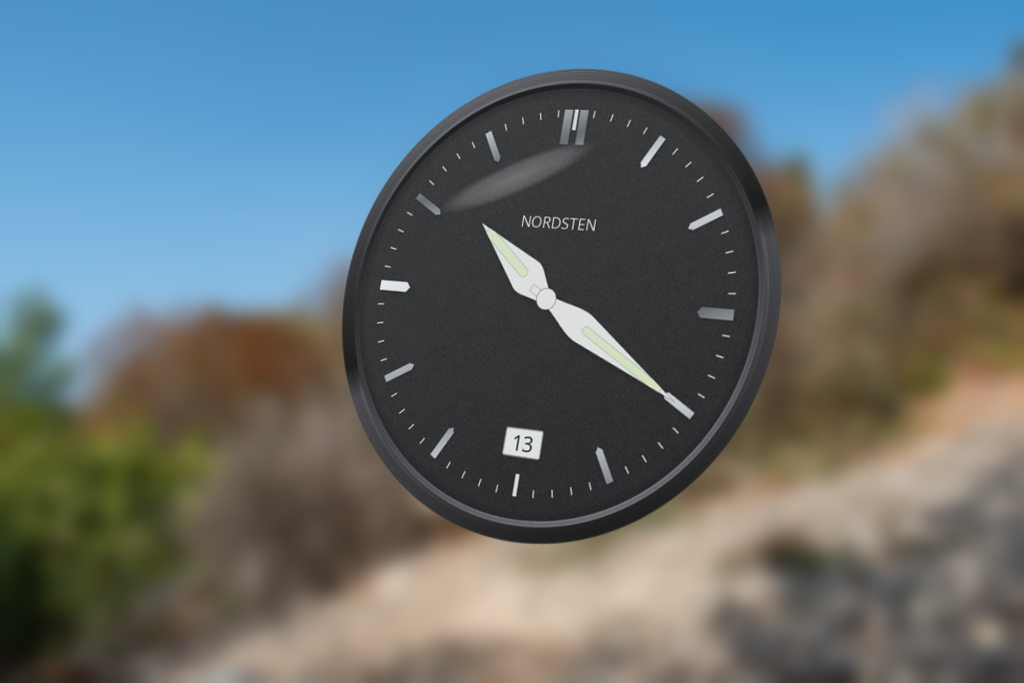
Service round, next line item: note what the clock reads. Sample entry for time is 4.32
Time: 10.20
